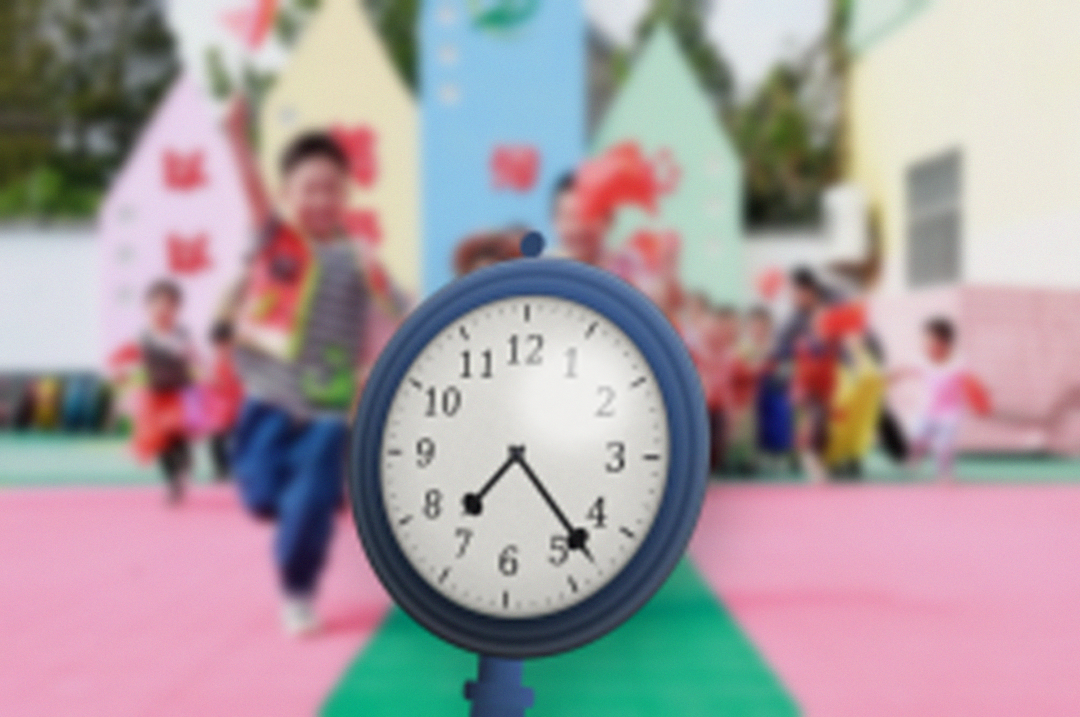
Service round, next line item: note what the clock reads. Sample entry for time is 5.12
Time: 7.23
